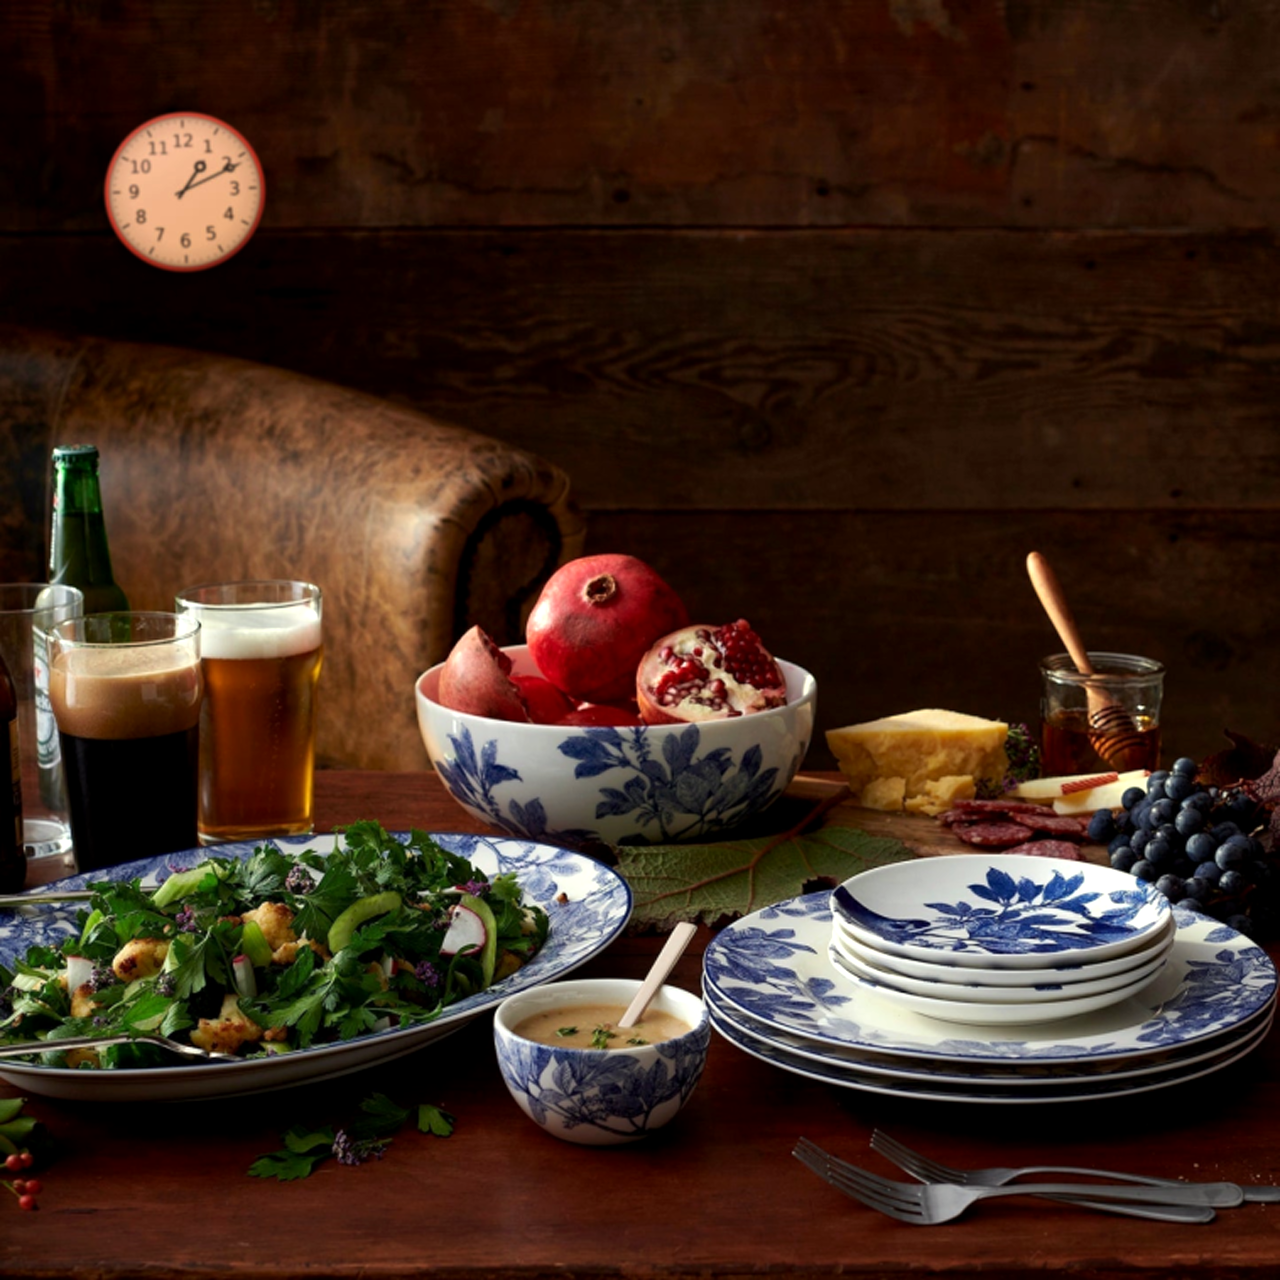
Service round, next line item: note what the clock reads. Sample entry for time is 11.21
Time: 1.11
